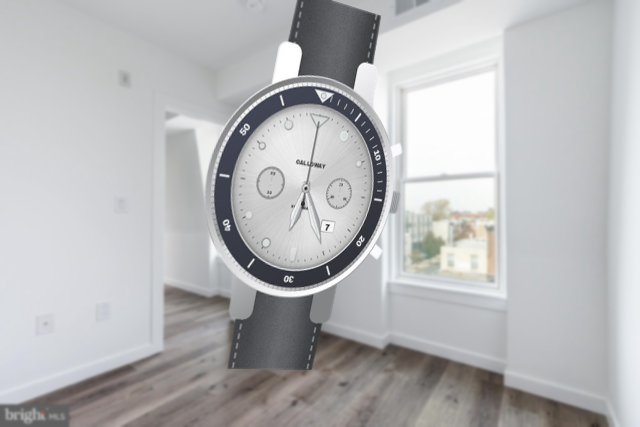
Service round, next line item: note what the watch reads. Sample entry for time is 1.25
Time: 6.25
